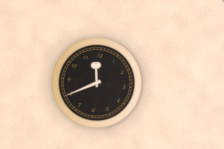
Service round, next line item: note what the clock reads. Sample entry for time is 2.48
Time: 11.40
